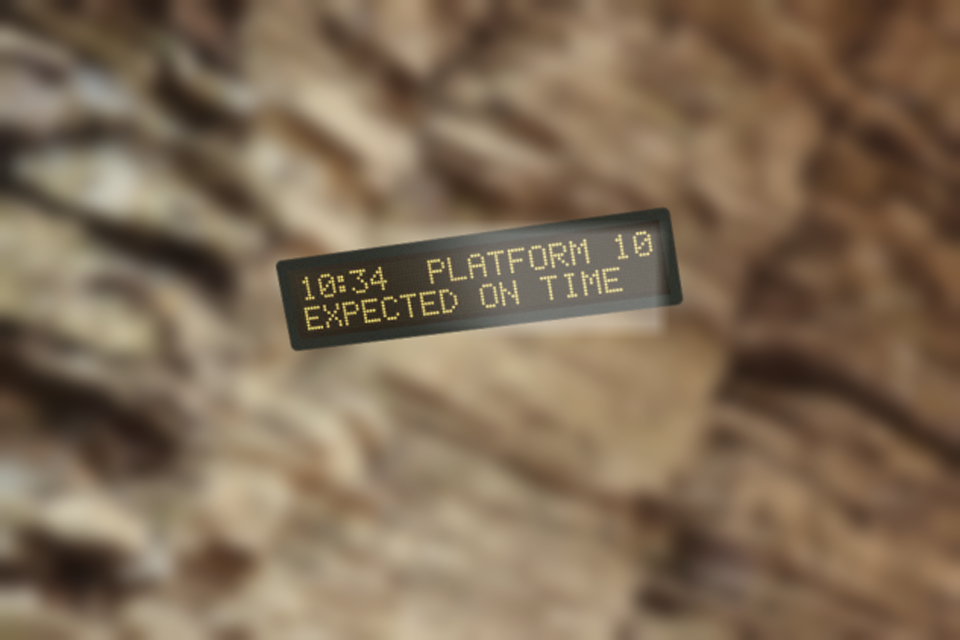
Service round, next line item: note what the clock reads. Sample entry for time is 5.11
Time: 10.34
